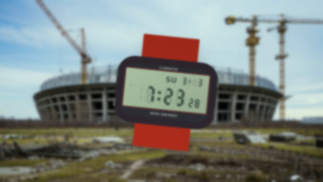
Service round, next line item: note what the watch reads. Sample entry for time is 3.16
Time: 7.23
